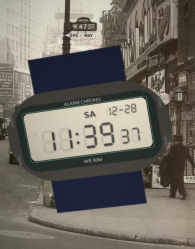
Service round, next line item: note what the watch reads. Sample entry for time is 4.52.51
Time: 11.39.37
